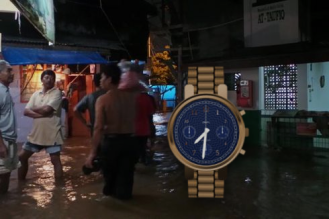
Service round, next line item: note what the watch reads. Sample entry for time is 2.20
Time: 7.31
